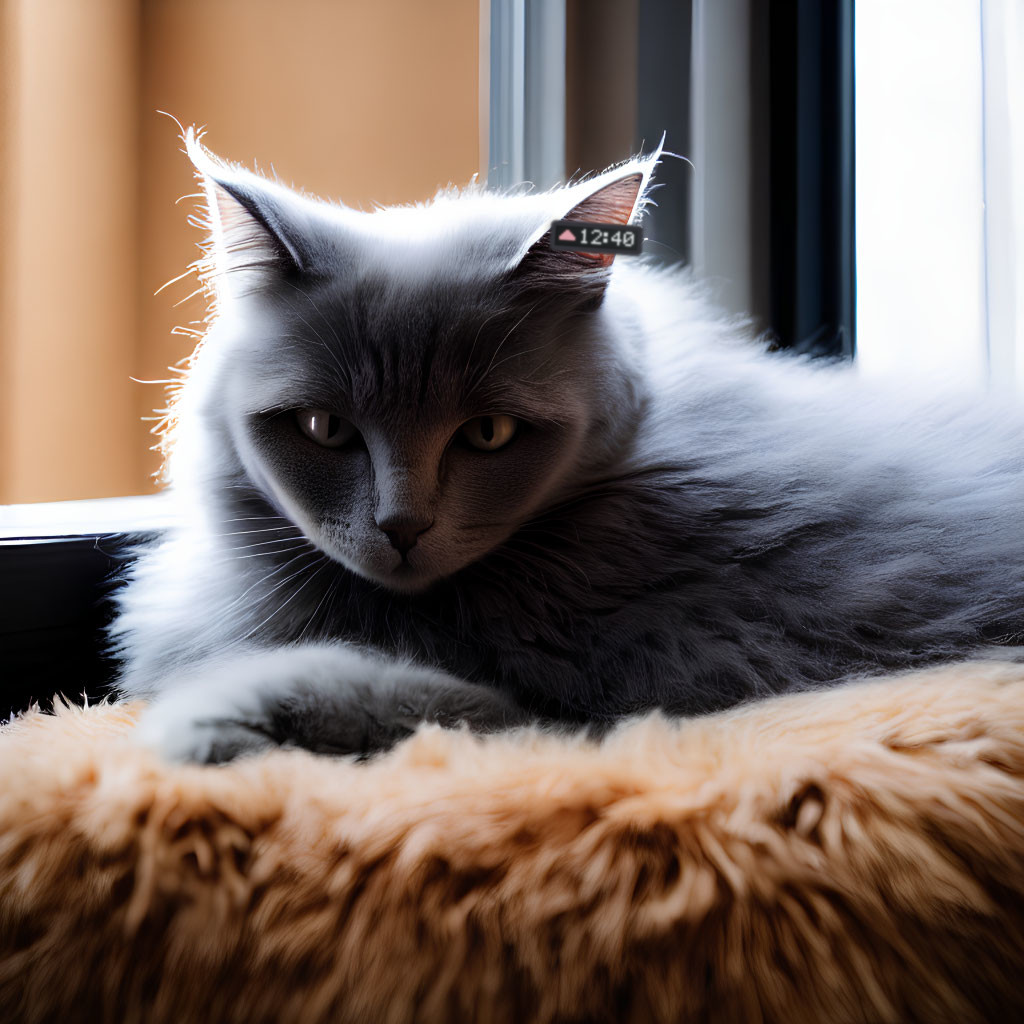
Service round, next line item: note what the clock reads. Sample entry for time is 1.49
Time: 12.40
